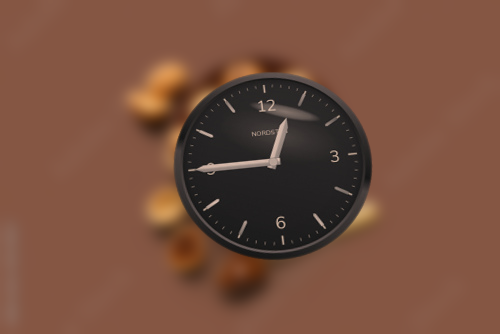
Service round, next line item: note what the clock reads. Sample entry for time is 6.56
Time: 12.45
